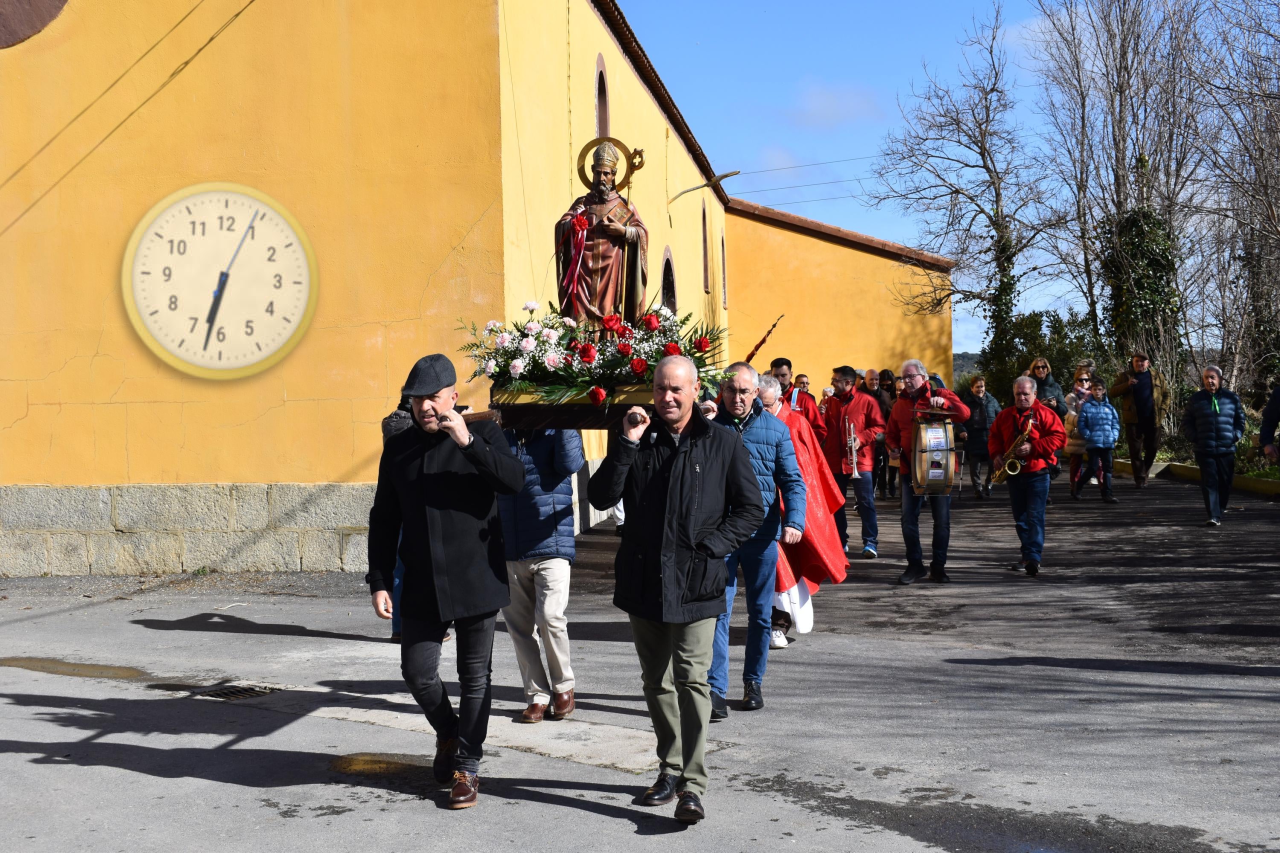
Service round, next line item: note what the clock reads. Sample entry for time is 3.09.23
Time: 6.32.04
